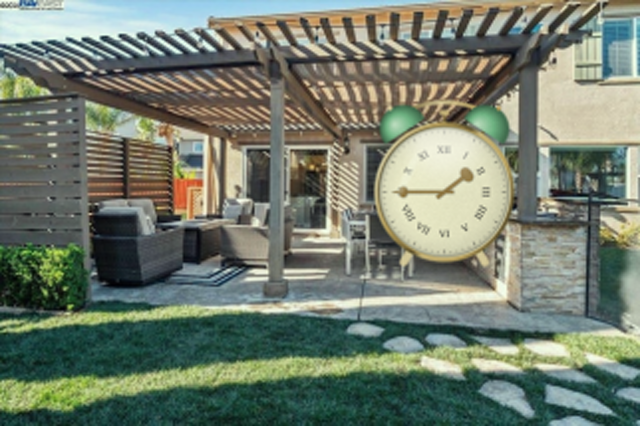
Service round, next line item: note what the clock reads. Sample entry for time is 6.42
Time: 1.45
